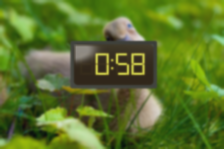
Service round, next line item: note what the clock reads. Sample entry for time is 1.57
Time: 0.58
